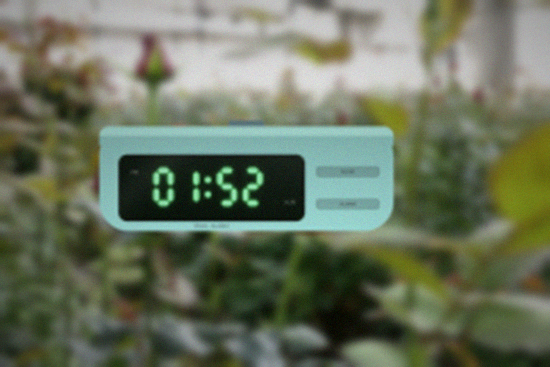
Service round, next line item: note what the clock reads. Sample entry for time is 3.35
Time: 1.52
